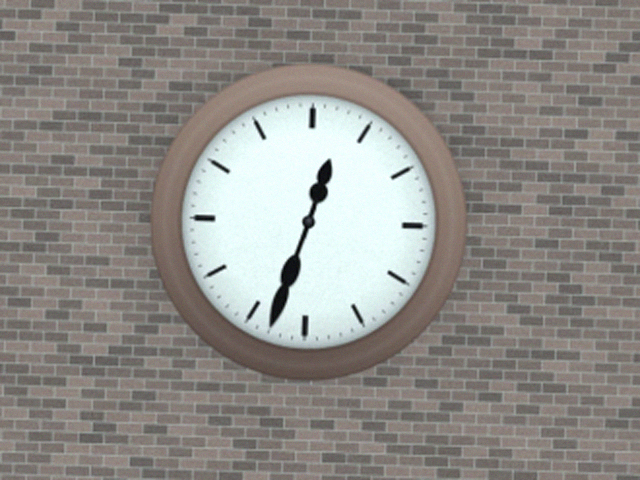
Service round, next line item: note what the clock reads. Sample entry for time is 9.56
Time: 12.33
